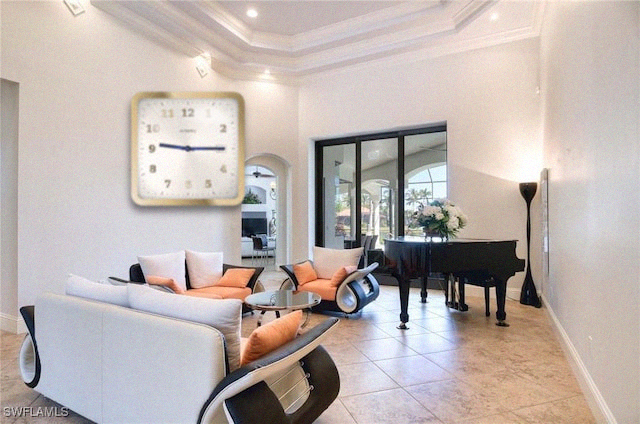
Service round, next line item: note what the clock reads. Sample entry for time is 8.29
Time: 9.15
